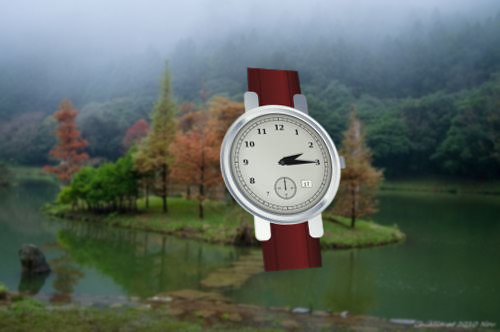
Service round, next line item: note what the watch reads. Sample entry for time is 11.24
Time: 2.15
